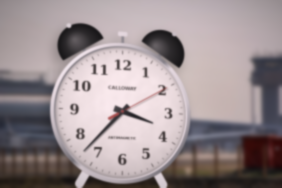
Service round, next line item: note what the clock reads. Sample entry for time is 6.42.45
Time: 3.37.10
